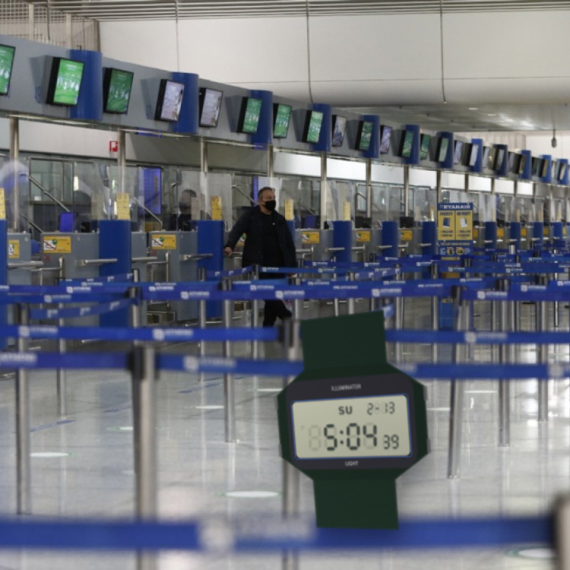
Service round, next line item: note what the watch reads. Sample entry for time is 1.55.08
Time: 5.04.39
